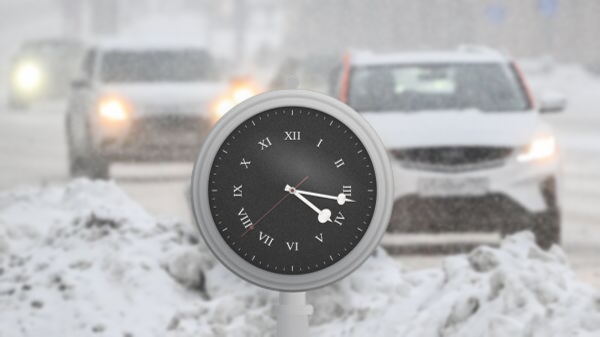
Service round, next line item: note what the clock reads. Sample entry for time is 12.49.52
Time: 4.16.38
